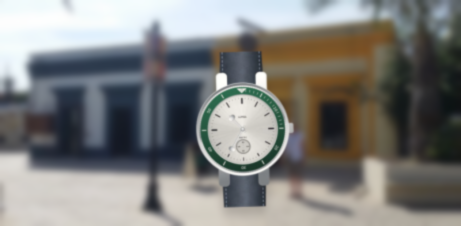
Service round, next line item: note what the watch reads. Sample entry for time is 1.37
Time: 10.35
